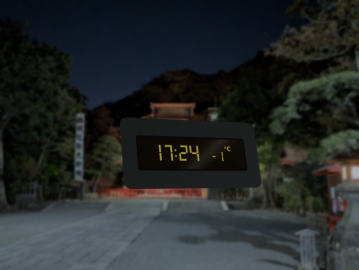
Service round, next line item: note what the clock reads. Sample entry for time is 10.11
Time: 17.24
